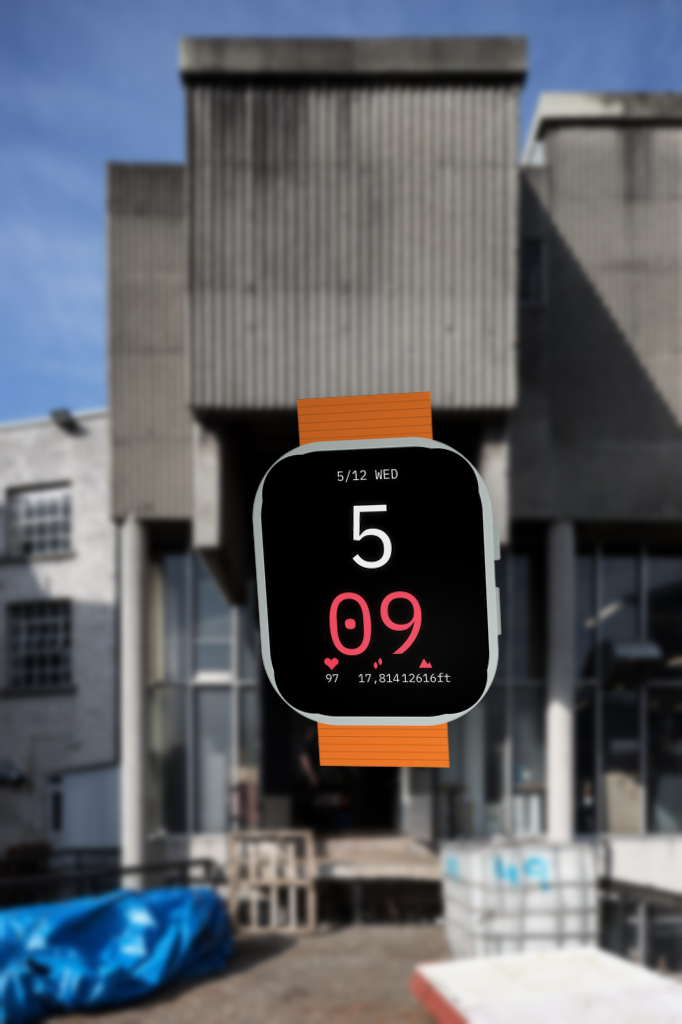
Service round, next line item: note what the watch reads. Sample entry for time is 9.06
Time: 5.09
